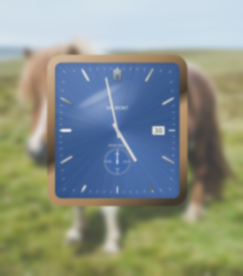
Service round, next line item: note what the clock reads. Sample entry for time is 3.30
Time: 4.58
